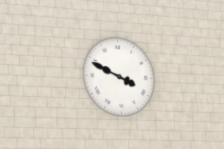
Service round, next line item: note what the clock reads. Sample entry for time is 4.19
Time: 3.49
